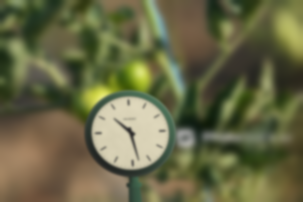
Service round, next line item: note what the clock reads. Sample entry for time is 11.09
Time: 10.28
